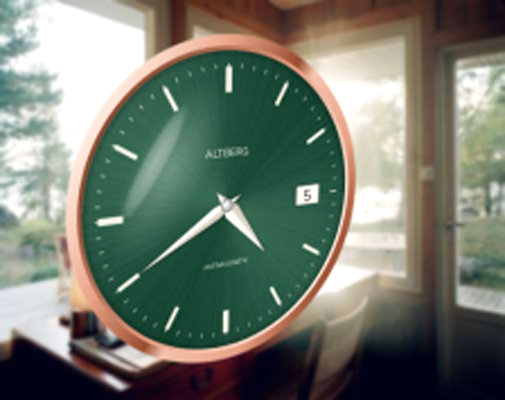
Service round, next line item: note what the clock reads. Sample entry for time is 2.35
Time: 4.40
